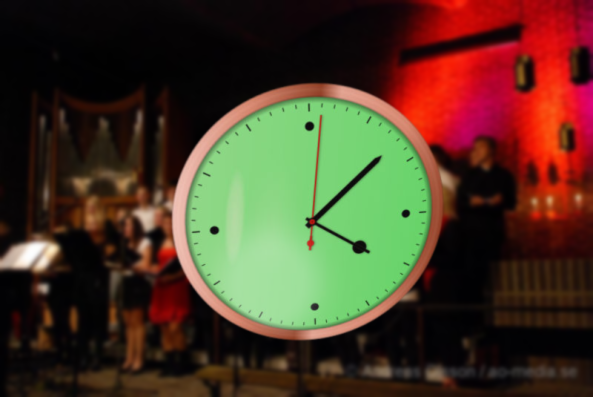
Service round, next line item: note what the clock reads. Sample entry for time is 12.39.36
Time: 4.08.01
